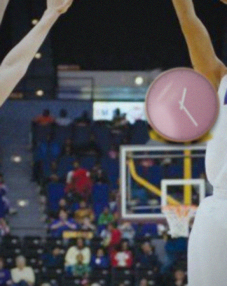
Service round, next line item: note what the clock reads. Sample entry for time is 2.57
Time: 12.24
